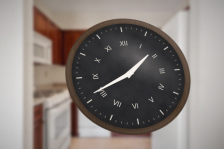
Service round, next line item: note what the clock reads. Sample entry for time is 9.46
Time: 1.41
